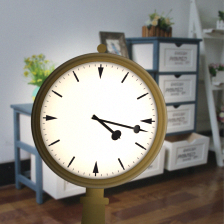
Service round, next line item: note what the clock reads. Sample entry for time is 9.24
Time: 4.17
